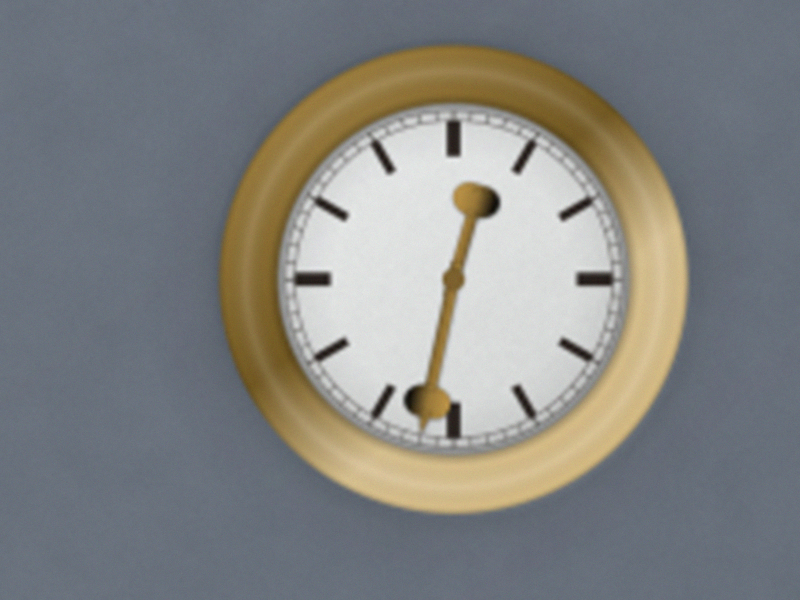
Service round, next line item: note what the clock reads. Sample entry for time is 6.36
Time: 12.32
